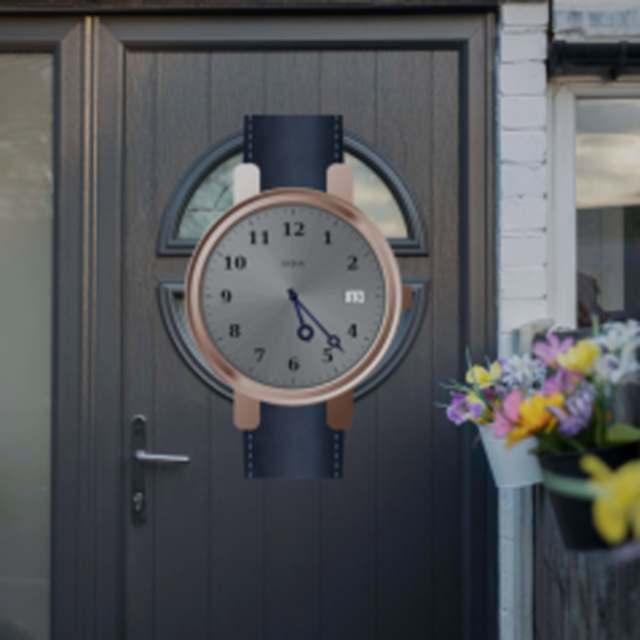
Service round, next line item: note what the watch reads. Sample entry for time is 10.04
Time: 5.23
